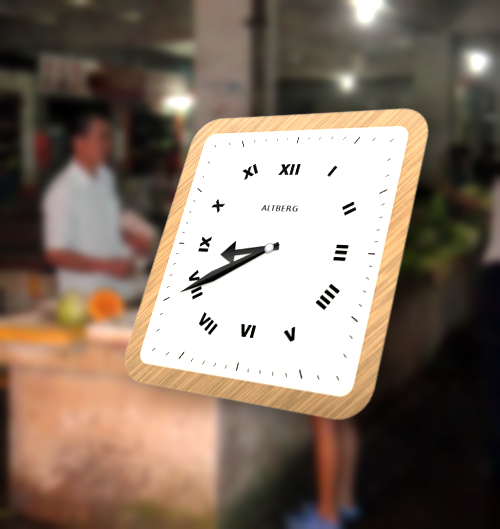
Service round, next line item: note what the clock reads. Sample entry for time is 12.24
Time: 8.40
